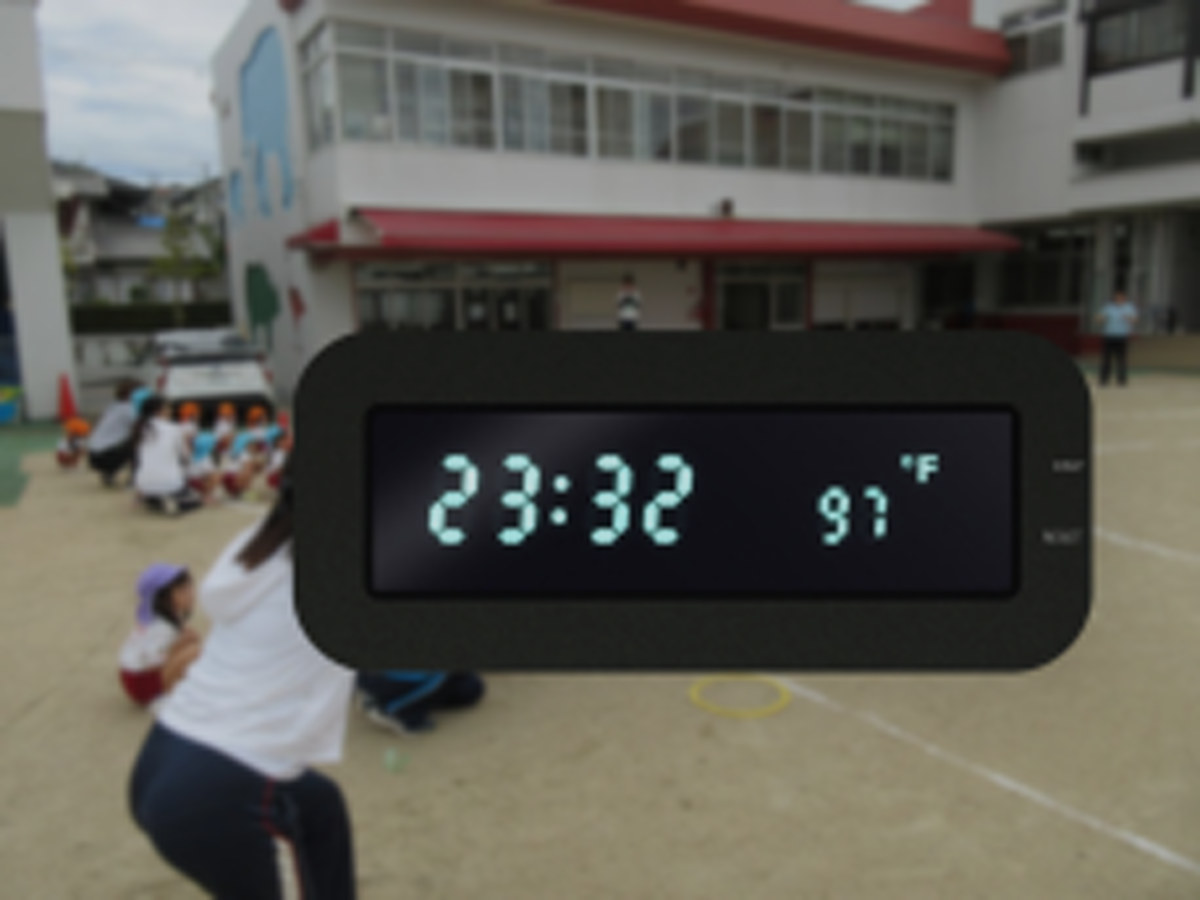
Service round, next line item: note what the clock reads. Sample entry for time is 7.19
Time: 23.32
